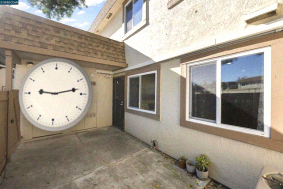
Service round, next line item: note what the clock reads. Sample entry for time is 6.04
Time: 9.13
